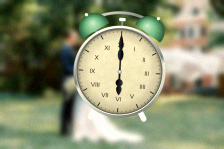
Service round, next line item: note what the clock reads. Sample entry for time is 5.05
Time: 6.00
